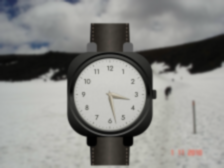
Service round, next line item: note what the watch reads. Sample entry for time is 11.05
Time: 3.28
